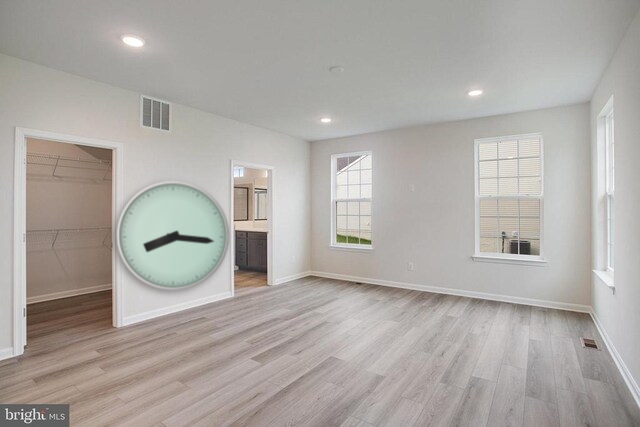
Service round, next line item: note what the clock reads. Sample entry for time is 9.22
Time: 8.16
